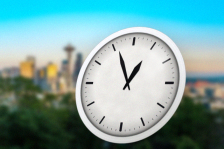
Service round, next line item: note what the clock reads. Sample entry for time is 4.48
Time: 12.56
